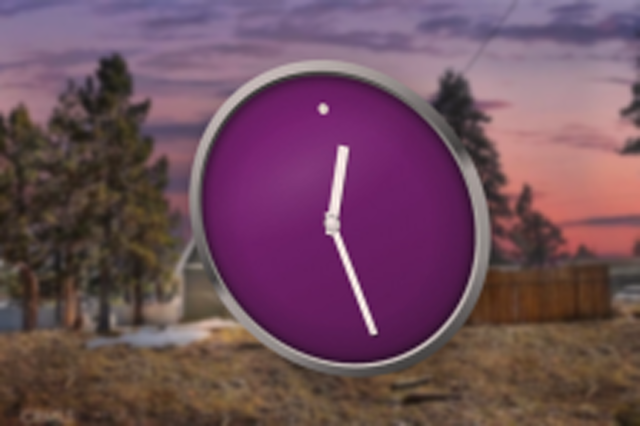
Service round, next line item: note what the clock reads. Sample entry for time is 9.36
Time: 12.27
